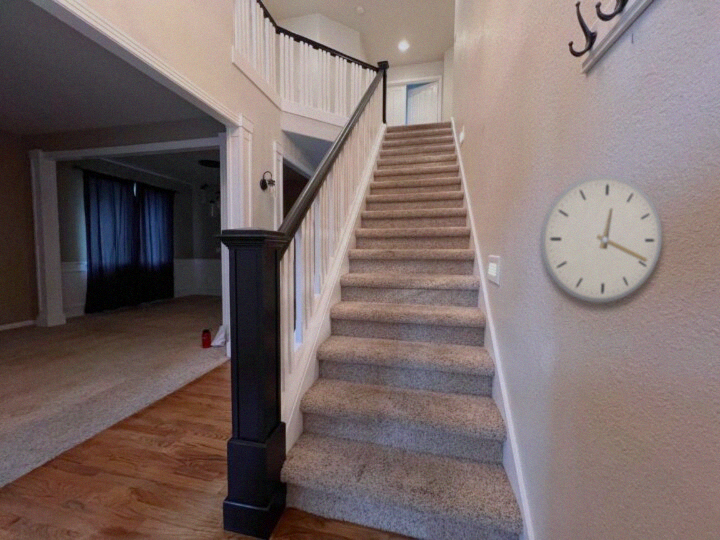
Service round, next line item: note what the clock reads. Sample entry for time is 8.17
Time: 12.19
